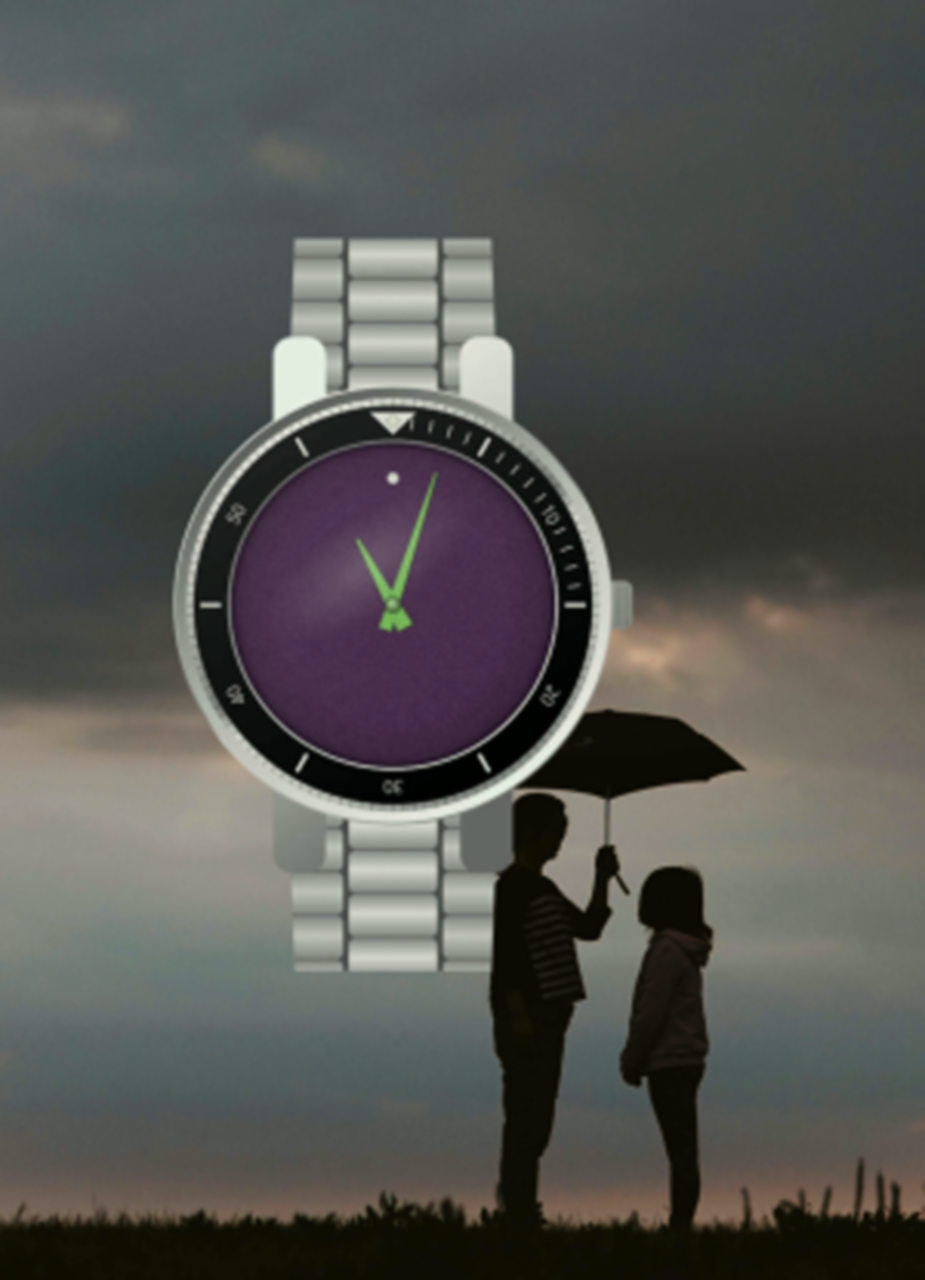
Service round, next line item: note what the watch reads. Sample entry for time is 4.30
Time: 11.03
